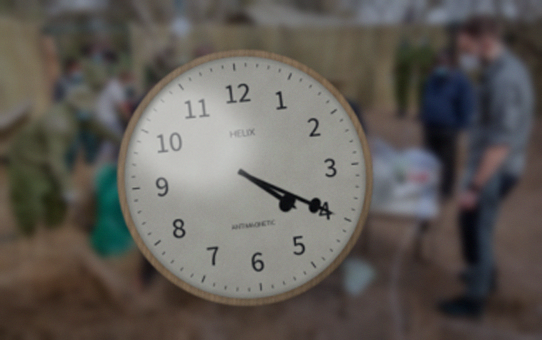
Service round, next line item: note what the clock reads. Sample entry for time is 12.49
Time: 4.20
